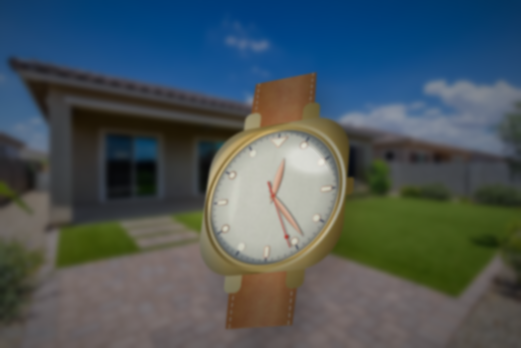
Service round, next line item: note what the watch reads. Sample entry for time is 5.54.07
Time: 12.23.26
